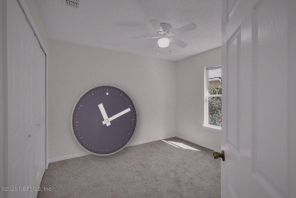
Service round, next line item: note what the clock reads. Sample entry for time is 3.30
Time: 11.11
